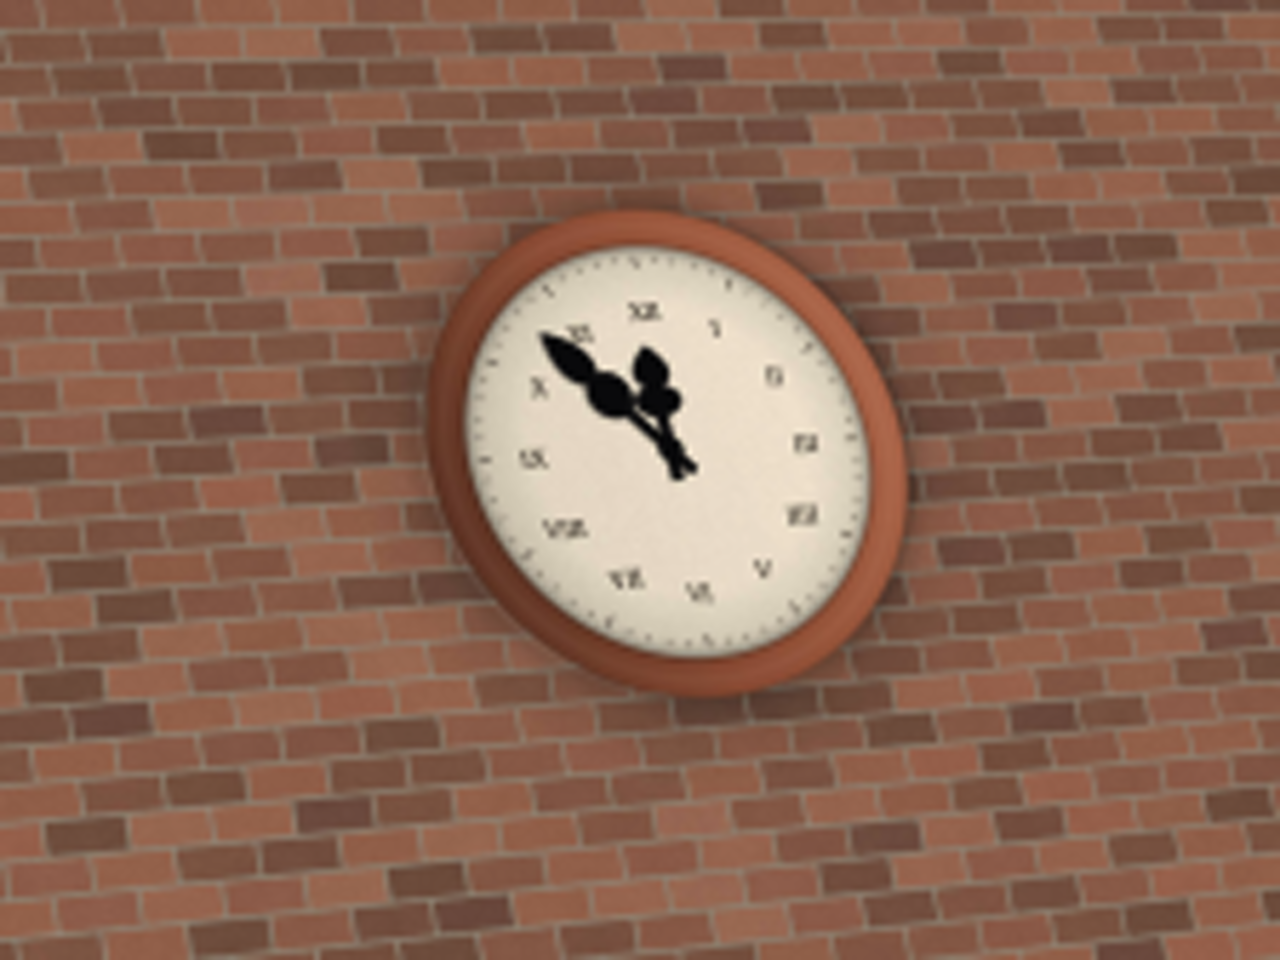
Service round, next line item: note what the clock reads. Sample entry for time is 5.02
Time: 11.53
